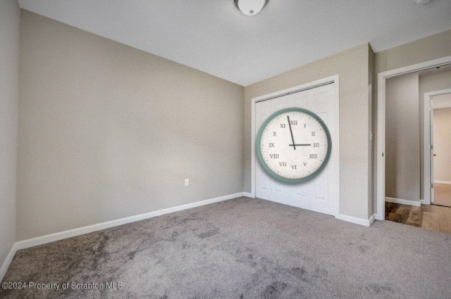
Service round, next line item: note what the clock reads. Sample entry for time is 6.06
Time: 2.58
